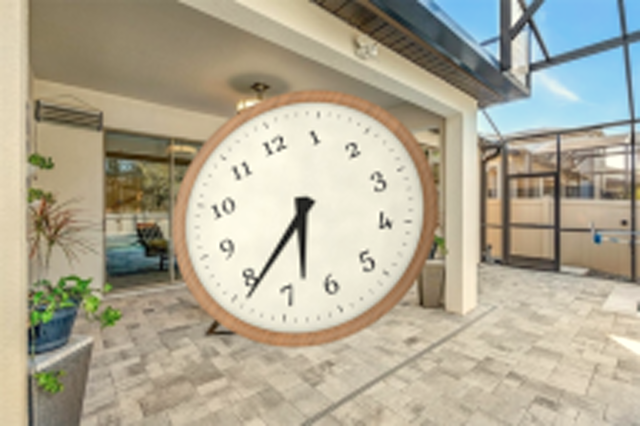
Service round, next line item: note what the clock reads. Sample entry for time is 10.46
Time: 6.39
